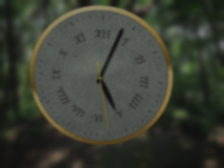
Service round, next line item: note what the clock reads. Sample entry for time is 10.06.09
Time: 5.03.28
